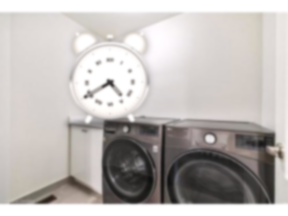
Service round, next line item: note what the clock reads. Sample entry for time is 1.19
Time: 4.40
